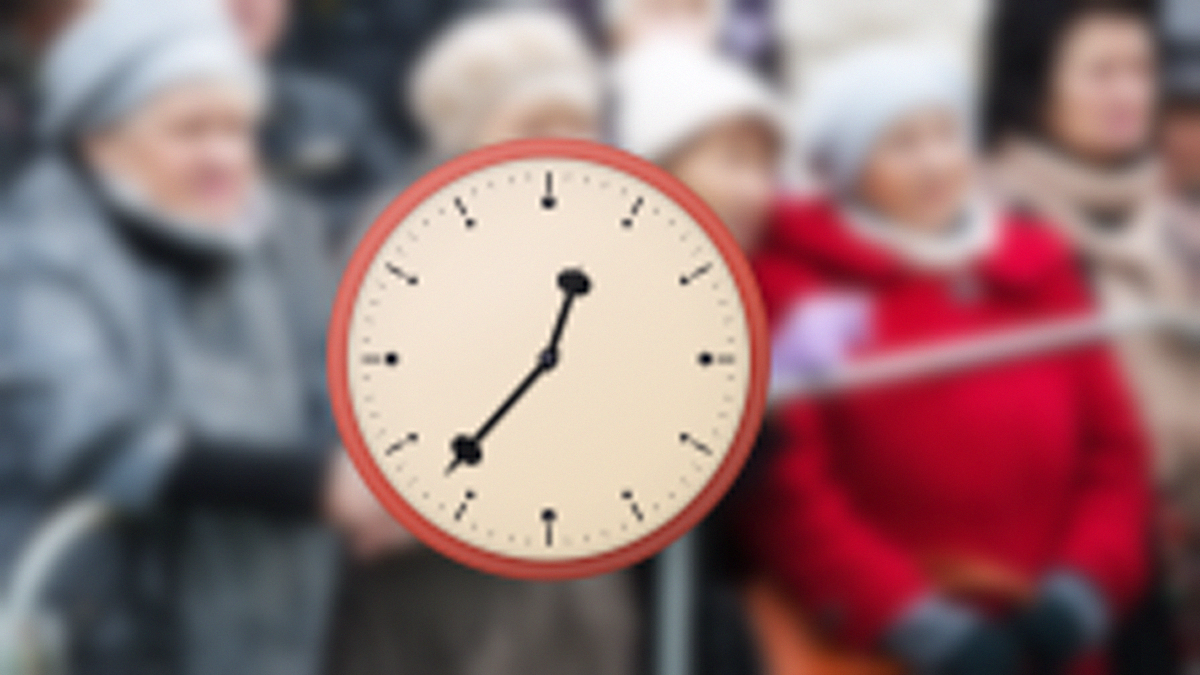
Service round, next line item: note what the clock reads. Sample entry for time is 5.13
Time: 12.37
